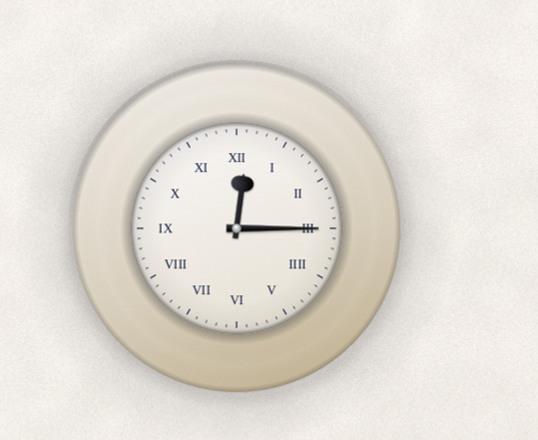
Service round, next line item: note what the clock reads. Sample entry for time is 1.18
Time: 12.15
